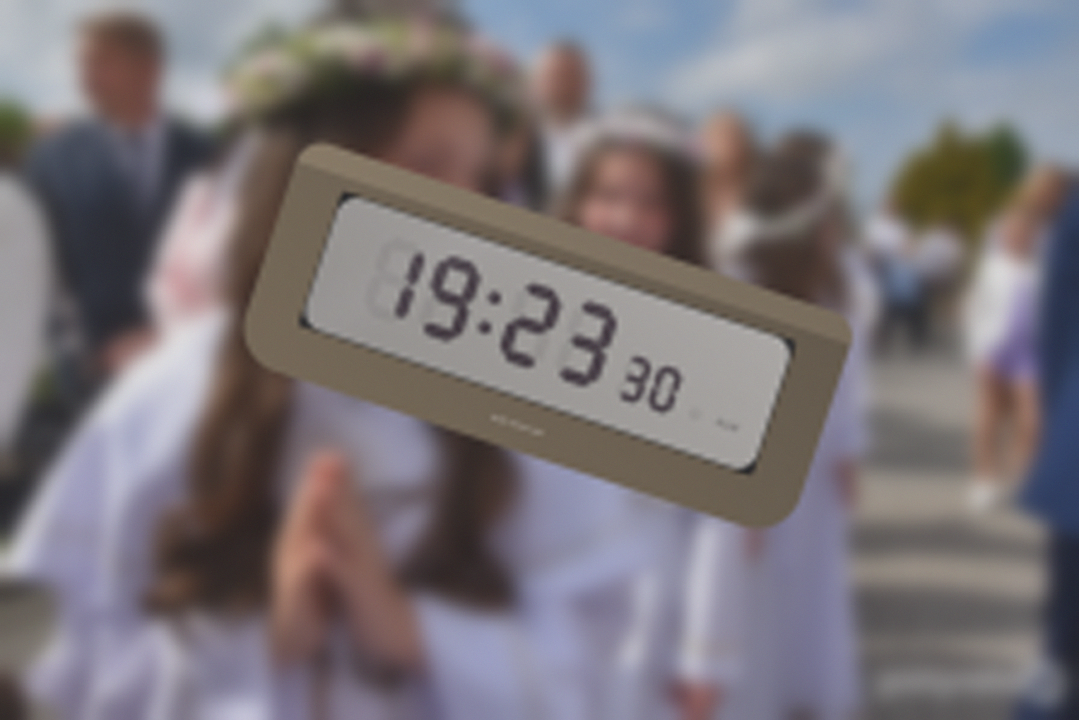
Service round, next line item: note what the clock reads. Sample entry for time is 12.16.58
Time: 19.23.30
